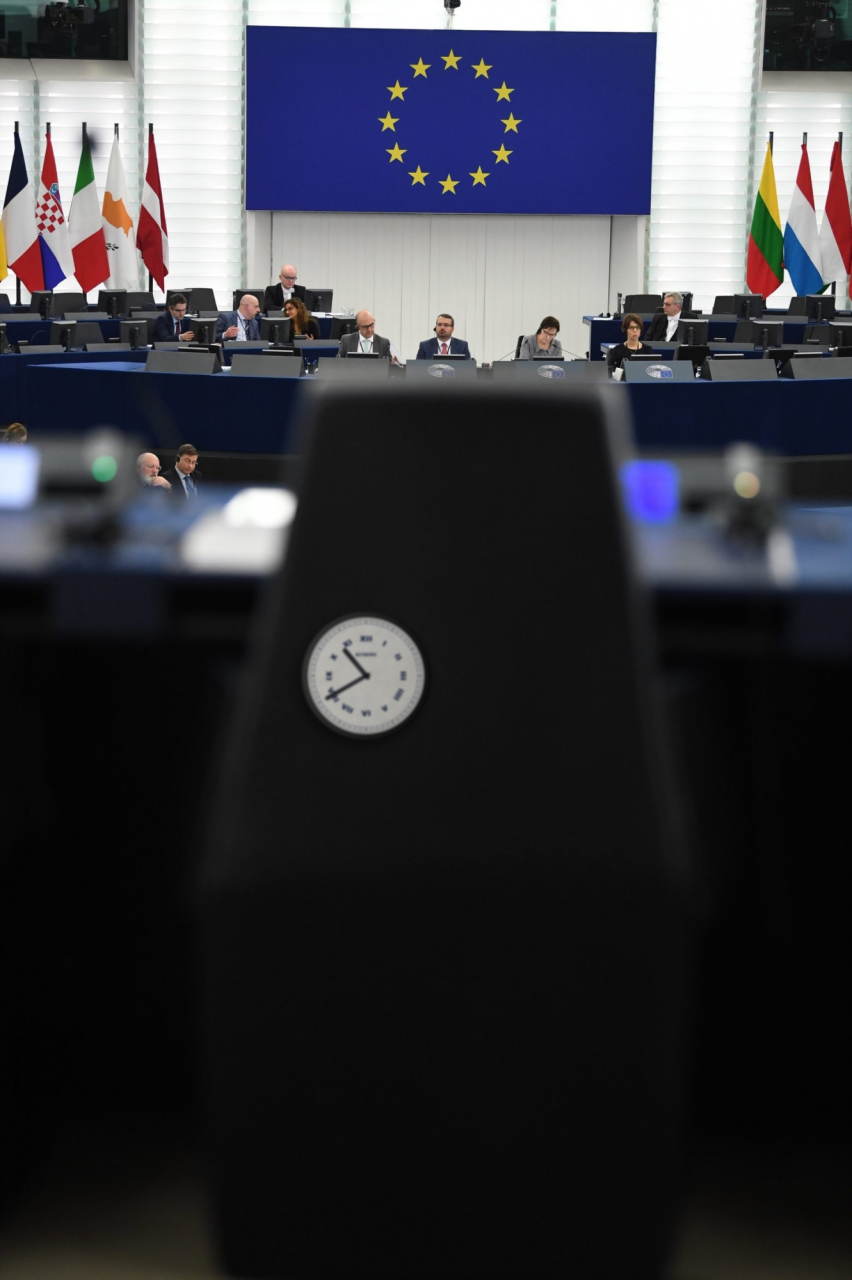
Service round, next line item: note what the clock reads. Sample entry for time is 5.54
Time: 10.40
